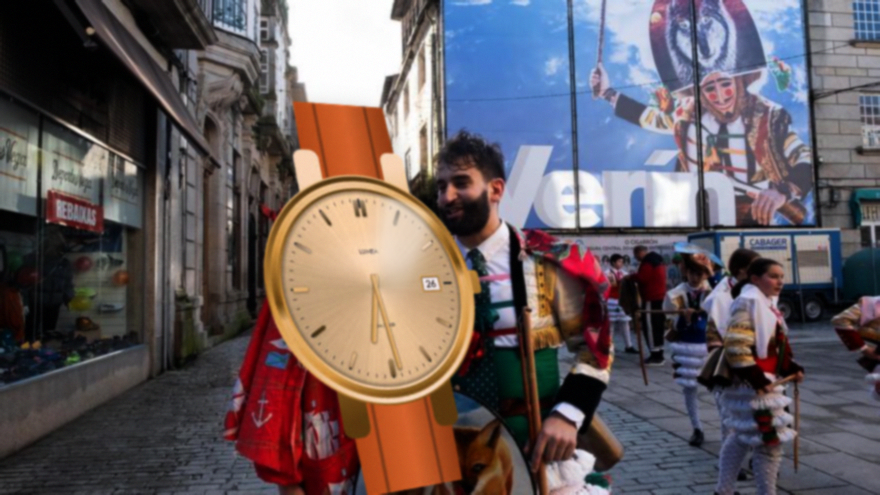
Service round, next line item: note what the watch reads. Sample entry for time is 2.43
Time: 6.29
